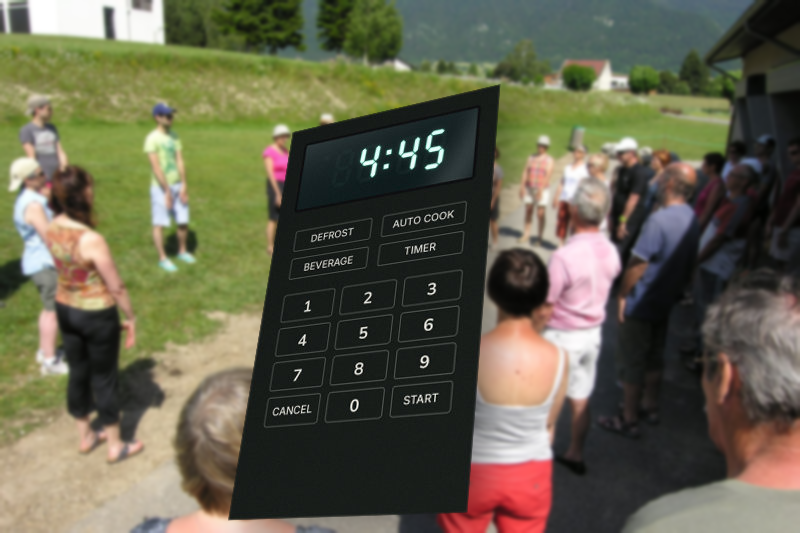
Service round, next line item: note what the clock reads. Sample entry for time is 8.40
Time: 4.45
